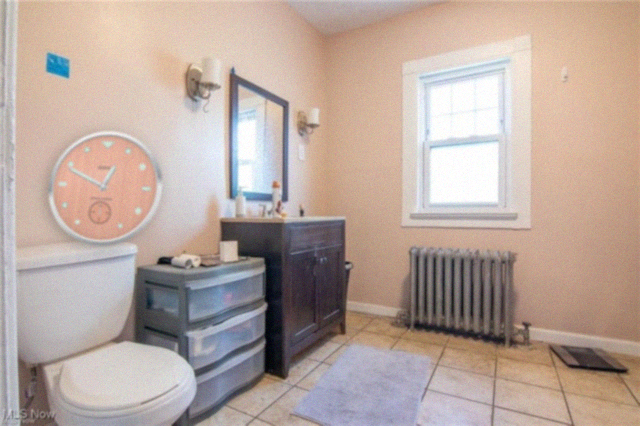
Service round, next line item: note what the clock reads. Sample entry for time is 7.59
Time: 12.49
